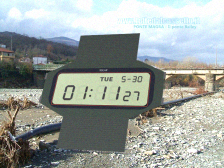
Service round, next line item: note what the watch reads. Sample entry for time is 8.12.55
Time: 1.11.27
